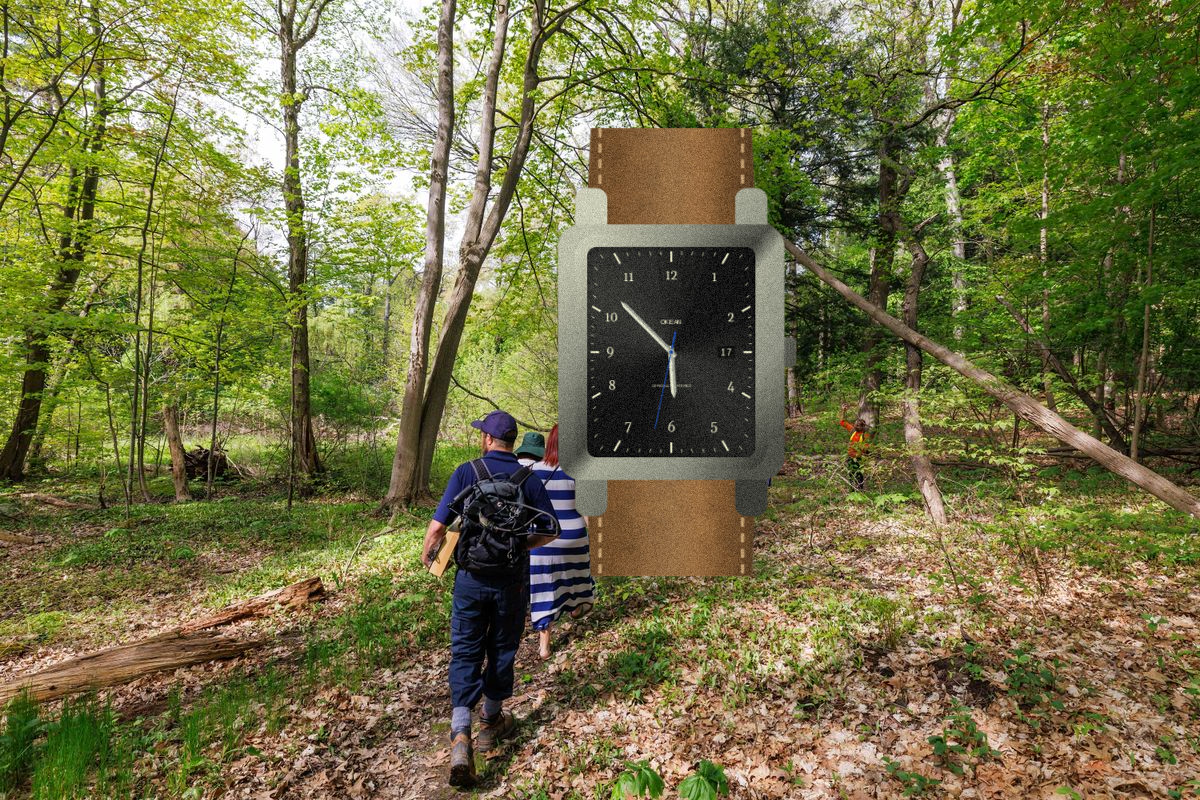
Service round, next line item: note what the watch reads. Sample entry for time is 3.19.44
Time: 5.52.32
